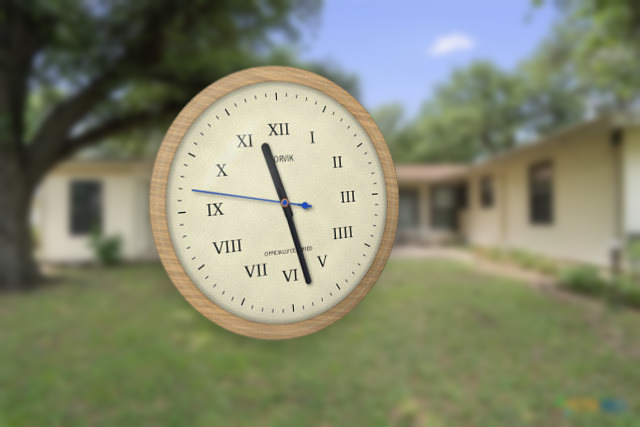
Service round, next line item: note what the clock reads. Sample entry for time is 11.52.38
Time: 11.27.47
